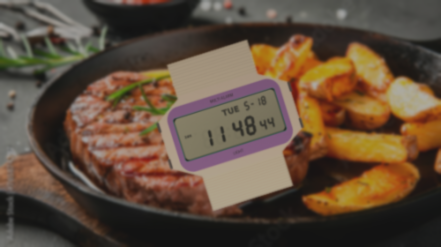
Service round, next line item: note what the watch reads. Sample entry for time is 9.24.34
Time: 11.48.44
